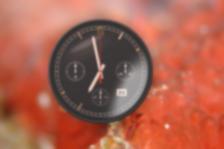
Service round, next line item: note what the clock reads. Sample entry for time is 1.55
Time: 6.58
